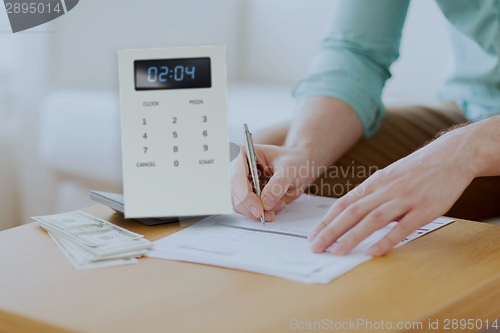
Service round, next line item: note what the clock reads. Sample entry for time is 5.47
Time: 2.04
